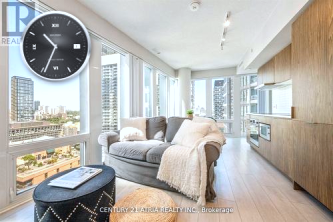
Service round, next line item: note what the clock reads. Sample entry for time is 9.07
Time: 10.34
